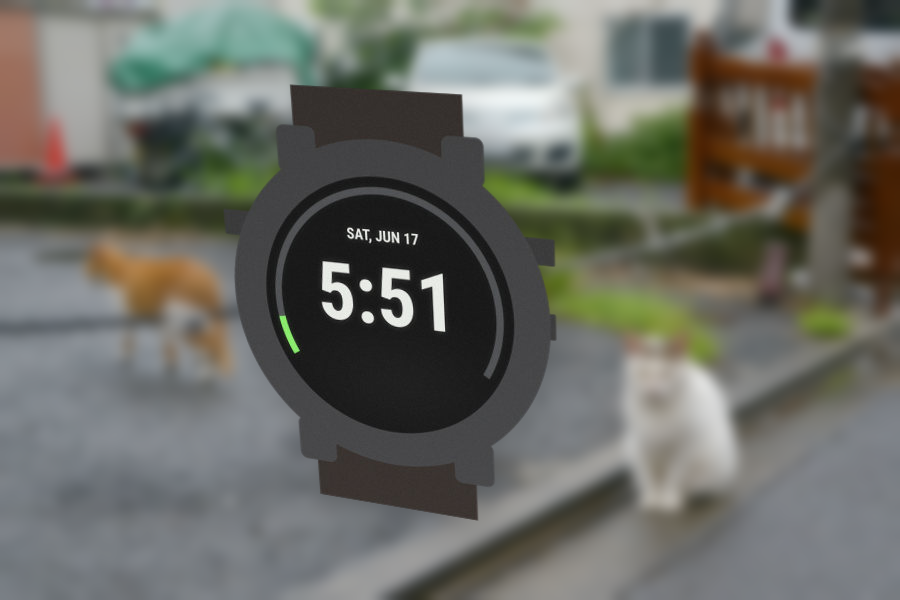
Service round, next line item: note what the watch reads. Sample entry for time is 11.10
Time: 5.51
